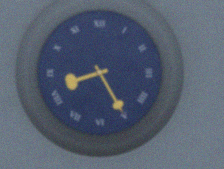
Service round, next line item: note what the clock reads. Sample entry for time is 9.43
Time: 8.25
